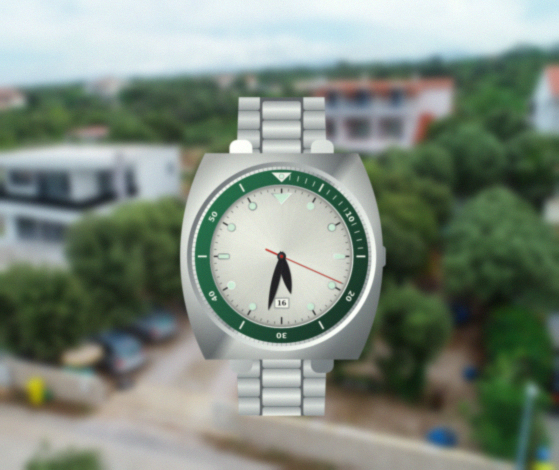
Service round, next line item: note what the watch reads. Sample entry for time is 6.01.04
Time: 5.32.19
